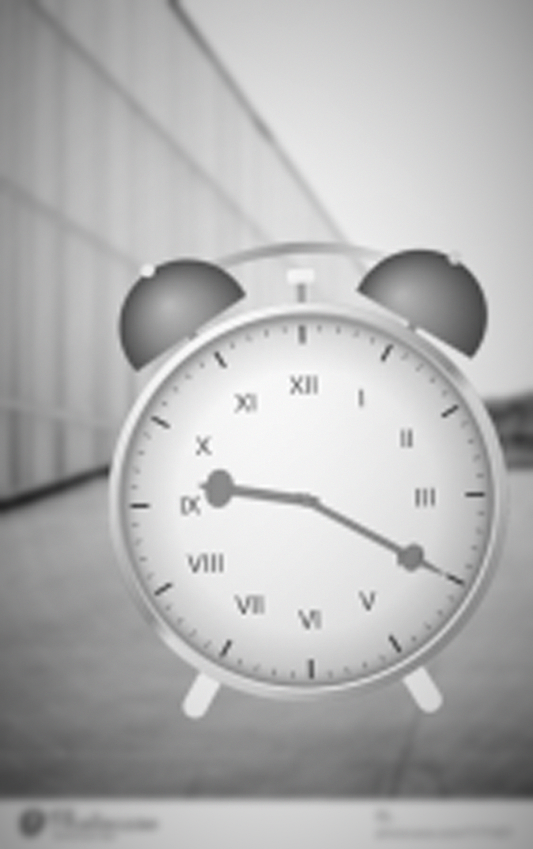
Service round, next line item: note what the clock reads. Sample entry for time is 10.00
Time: 9.20
